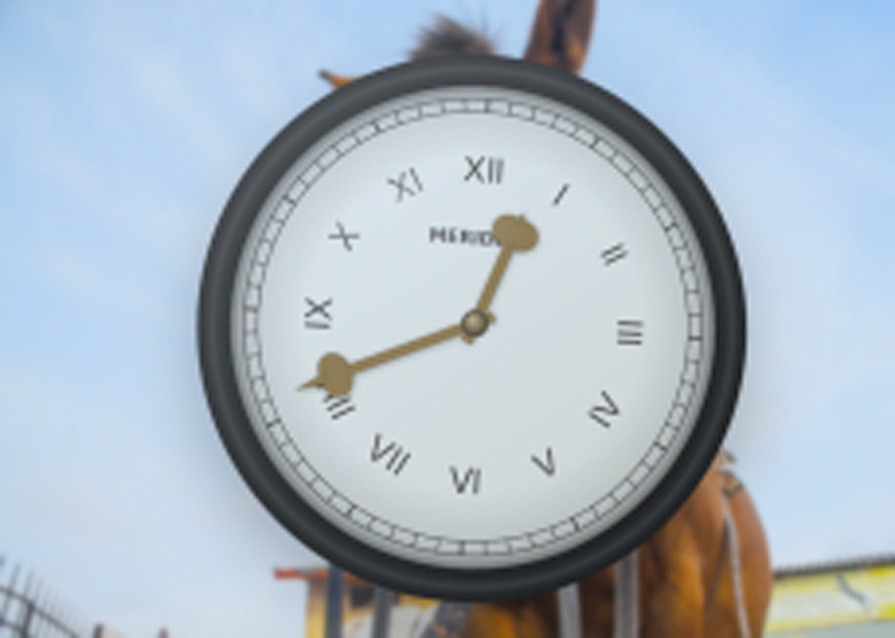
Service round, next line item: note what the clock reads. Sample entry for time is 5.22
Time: 12.41
